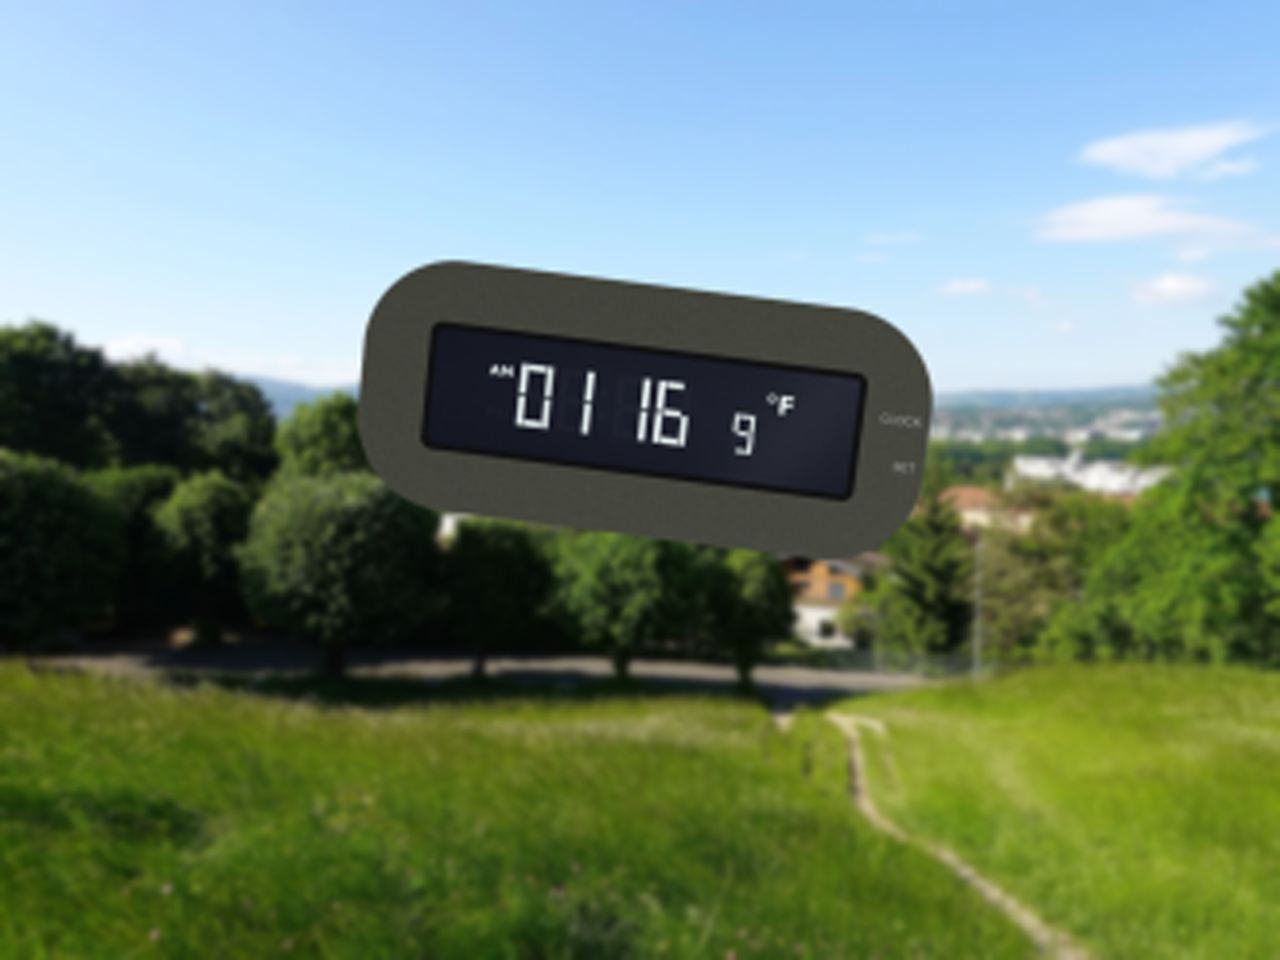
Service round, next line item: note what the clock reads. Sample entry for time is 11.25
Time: 1.16
